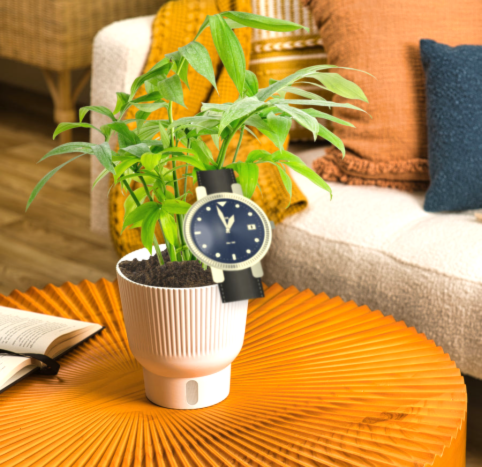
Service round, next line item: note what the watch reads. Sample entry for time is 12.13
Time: 12.58
